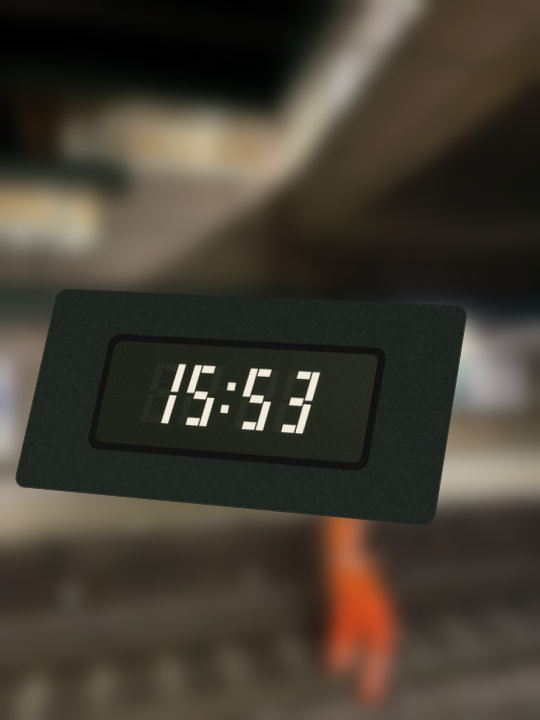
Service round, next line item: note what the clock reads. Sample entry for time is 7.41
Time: 15.53
